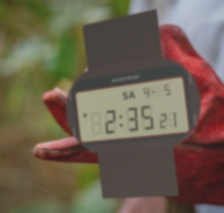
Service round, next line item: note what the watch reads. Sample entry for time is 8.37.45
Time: 2.35.21
